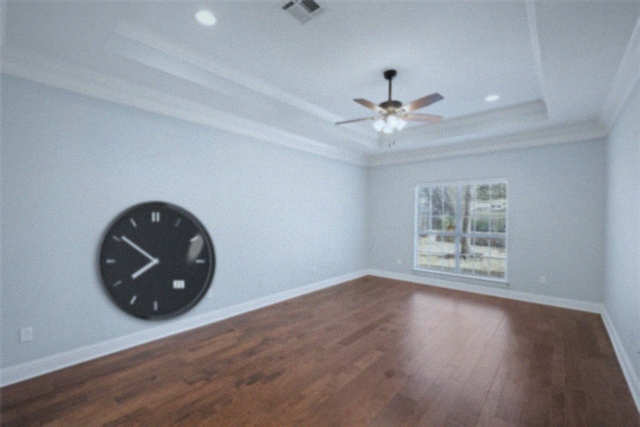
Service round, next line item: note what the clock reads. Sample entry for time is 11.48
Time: 7.51
